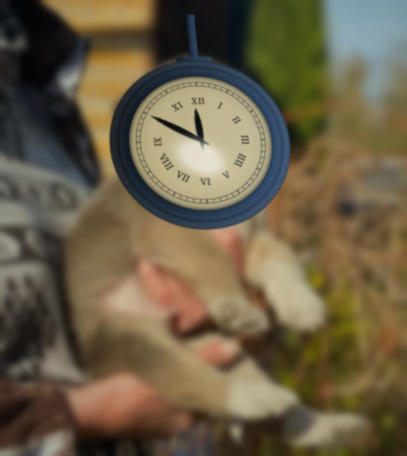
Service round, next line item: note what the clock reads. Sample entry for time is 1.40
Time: 11.50
